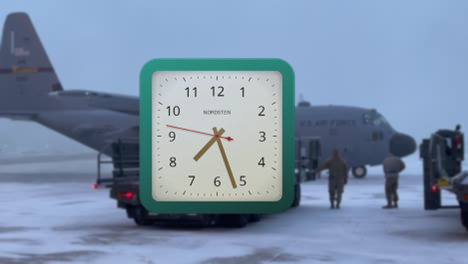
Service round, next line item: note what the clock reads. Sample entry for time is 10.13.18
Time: 7.26.47
